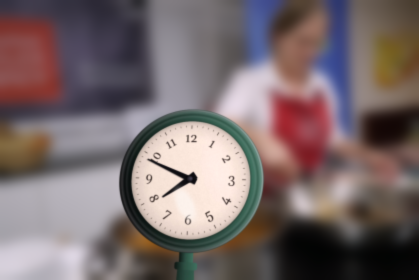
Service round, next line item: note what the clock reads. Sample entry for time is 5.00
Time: 7.49
